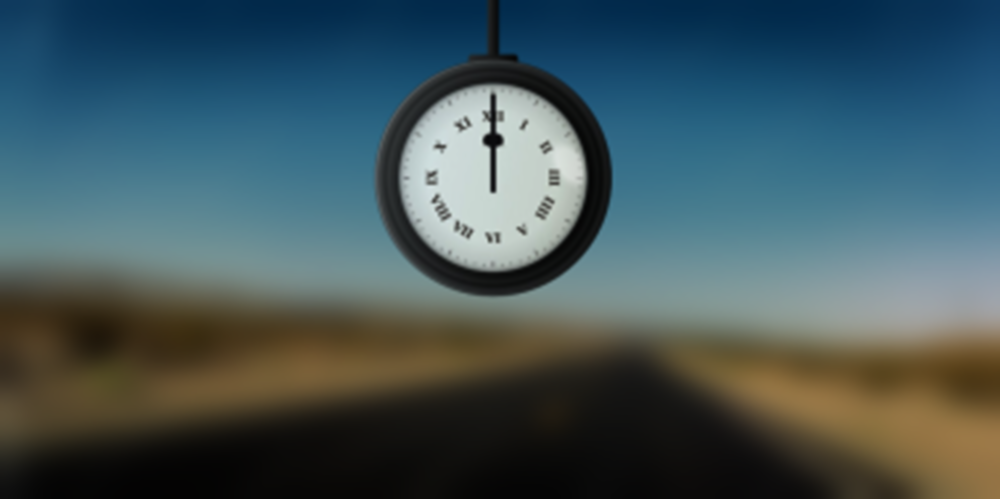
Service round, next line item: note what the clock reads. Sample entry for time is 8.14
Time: 12.00
